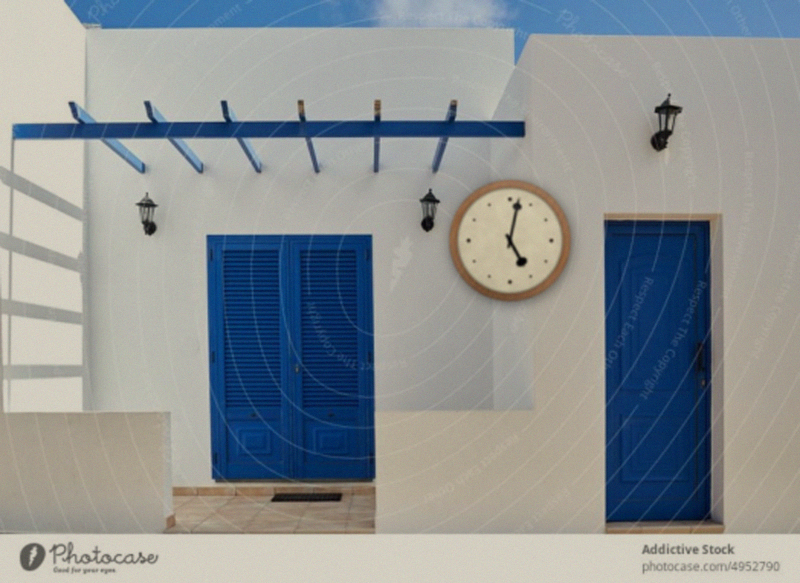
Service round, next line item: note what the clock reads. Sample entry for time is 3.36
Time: 5.02
